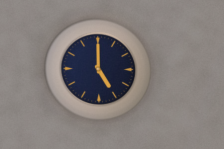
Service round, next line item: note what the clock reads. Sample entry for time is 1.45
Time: 5.00
